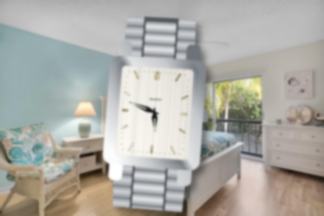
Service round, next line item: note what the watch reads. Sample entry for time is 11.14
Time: 5.48
